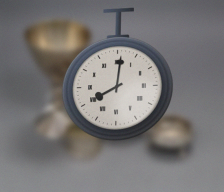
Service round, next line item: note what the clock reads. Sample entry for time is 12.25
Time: 8.01
